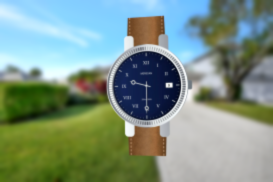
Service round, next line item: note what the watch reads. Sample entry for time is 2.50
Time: 9.30
